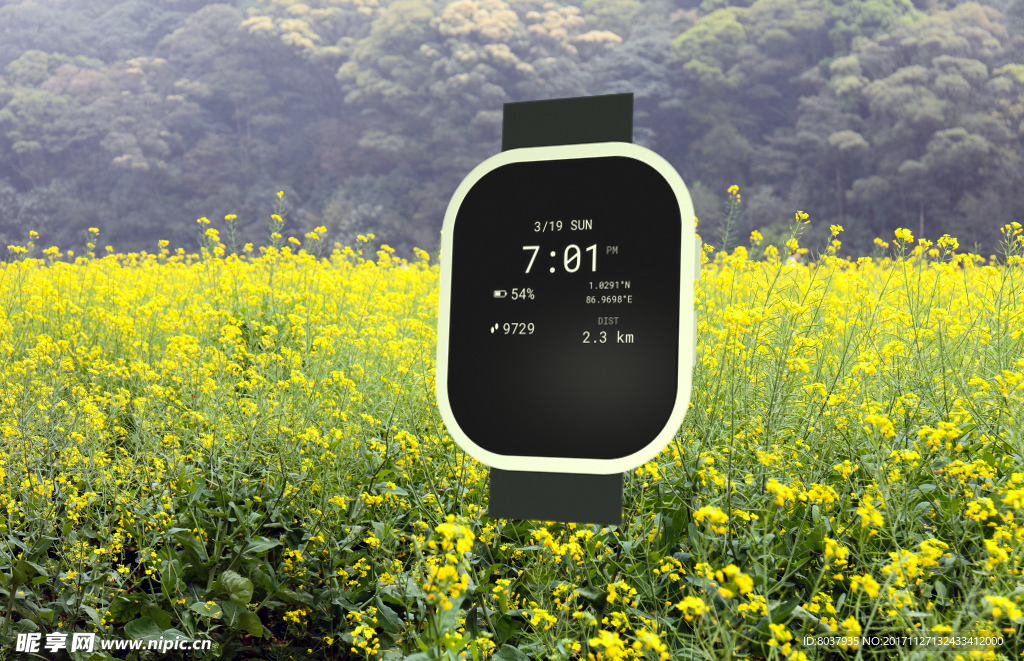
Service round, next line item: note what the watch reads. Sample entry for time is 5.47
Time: 7.01
